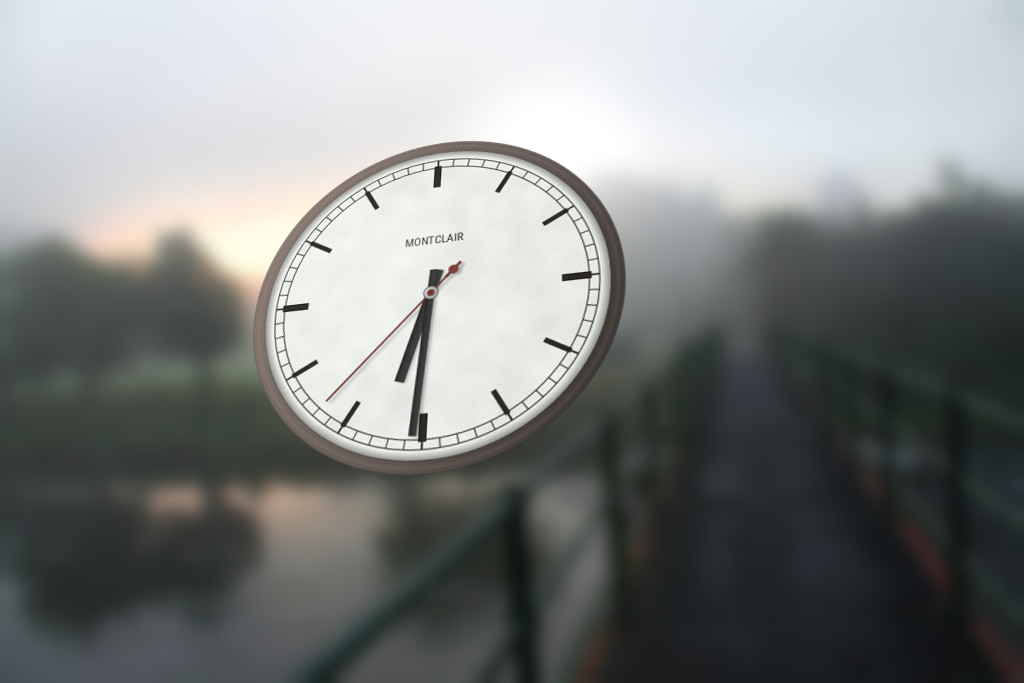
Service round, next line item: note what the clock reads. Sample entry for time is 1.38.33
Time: 6.30.37
